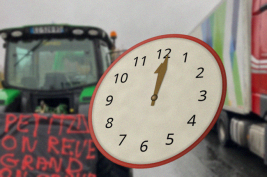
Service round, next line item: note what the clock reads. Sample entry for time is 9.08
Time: 12.01
